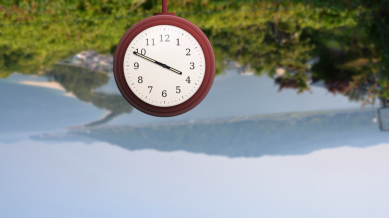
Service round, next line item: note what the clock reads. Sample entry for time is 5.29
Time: 3.49
